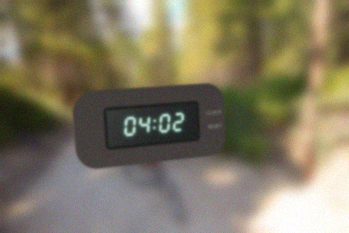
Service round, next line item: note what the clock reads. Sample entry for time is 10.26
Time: 4.02
